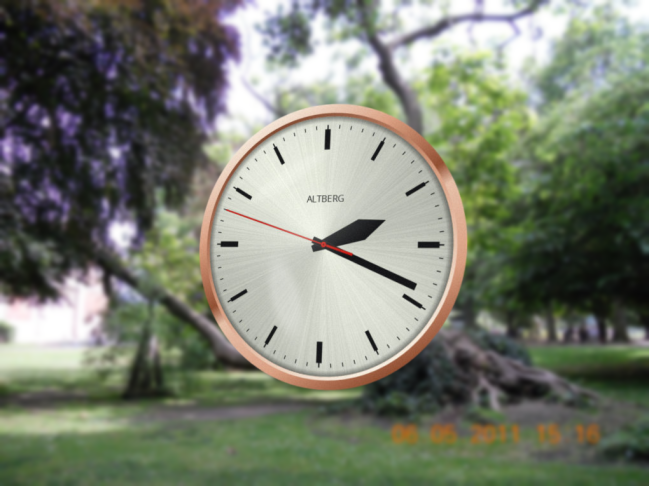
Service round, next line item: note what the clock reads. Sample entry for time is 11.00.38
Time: 2.18.48
